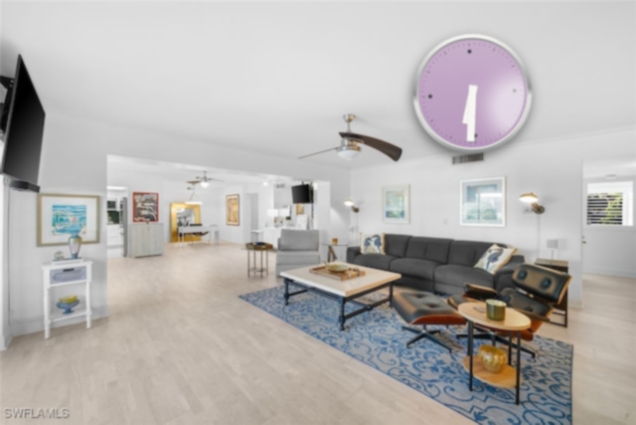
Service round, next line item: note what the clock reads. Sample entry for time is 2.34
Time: 6.31
